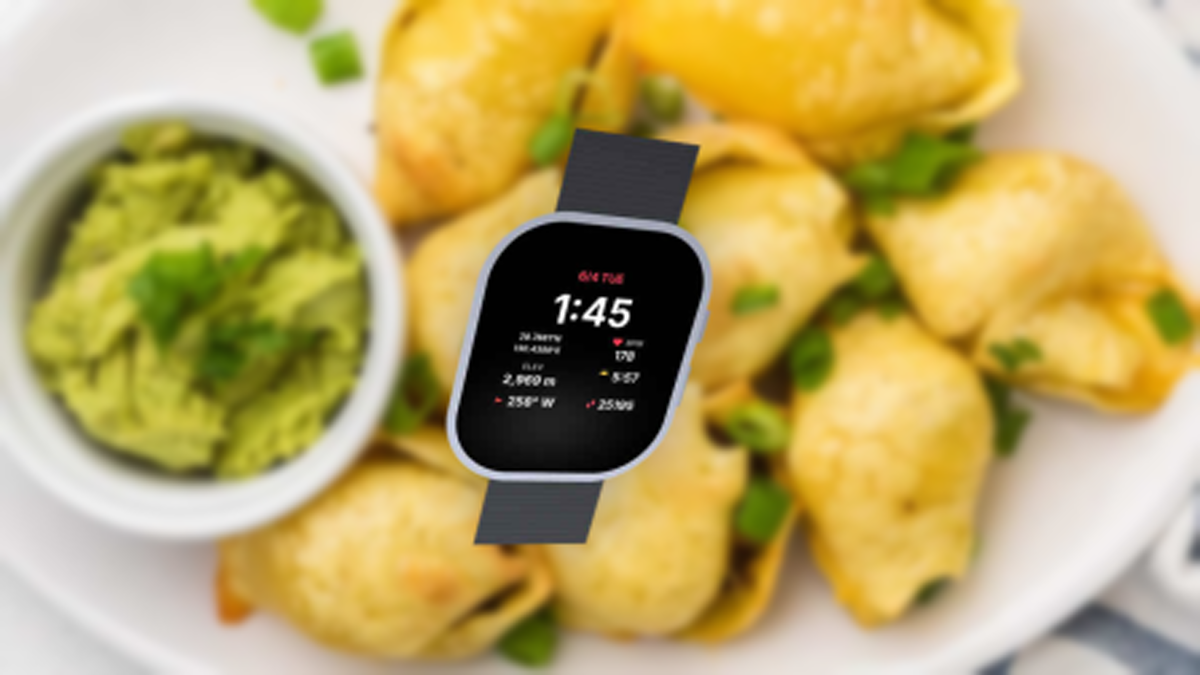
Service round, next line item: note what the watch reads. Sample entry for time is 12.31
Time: 1.45
